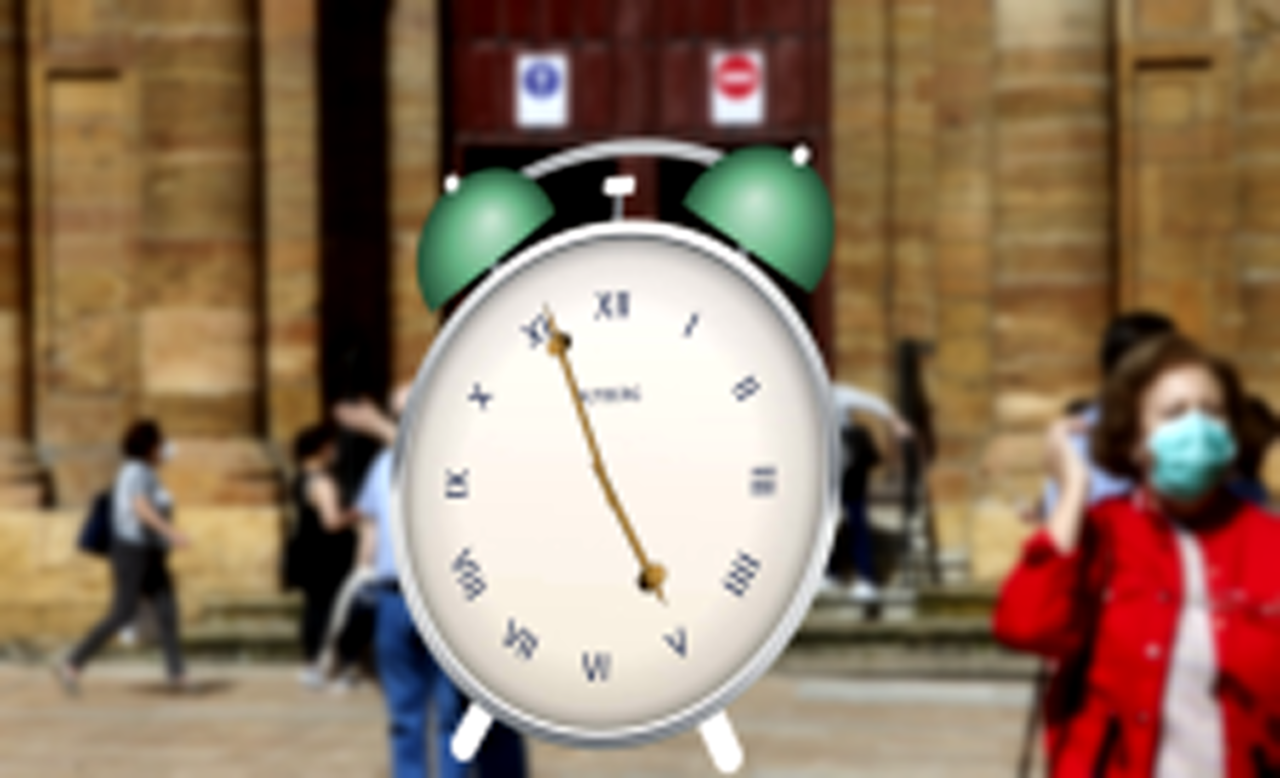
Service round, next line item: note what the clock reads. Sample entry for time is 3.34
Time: 4.56
